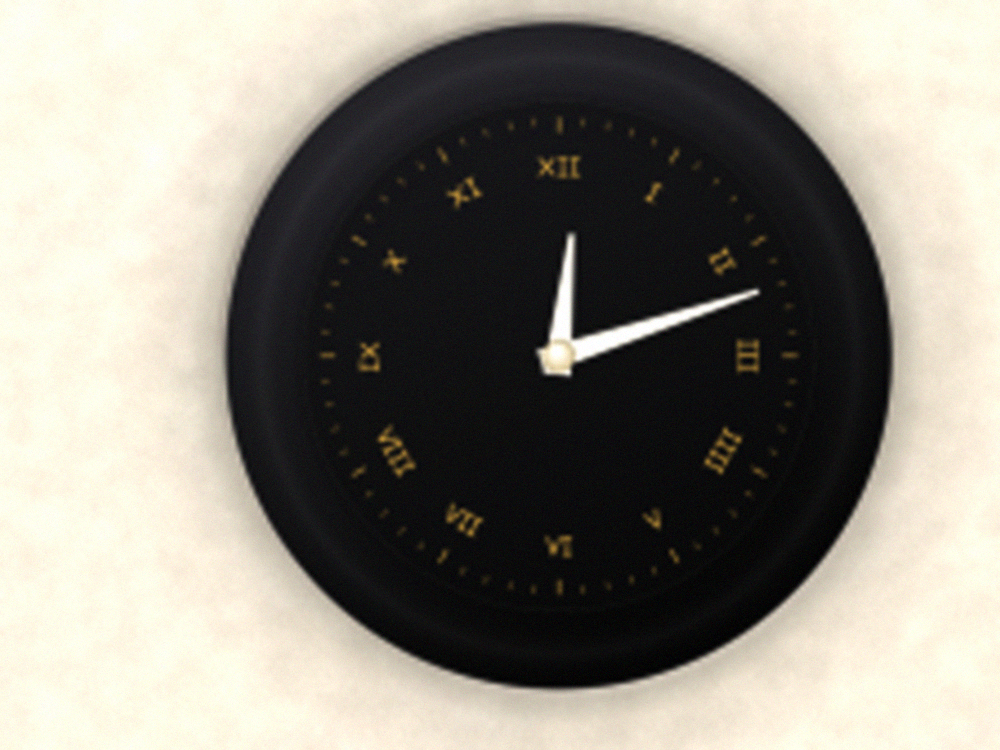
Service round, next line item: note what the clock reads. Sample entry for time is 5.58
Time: 12.12
